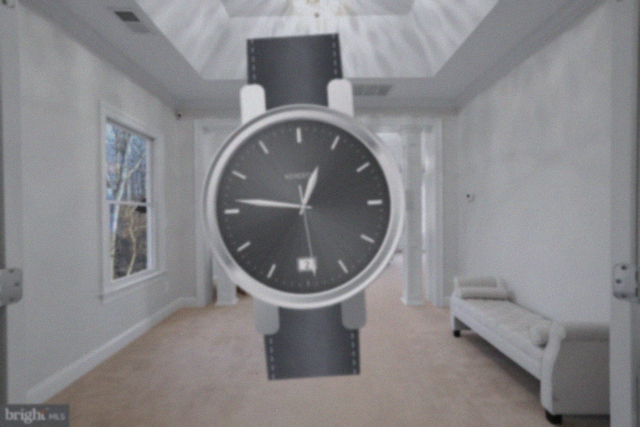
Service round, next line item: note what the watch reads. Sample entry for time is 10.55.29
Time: 12.46.29
